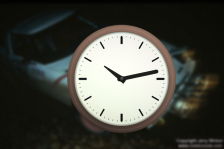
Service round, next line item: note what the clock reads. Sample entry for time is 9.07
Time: 10.13
